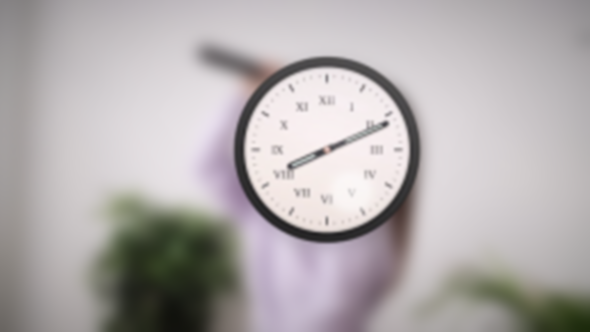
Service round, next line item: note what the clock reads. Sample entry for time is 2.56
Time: 8.11
